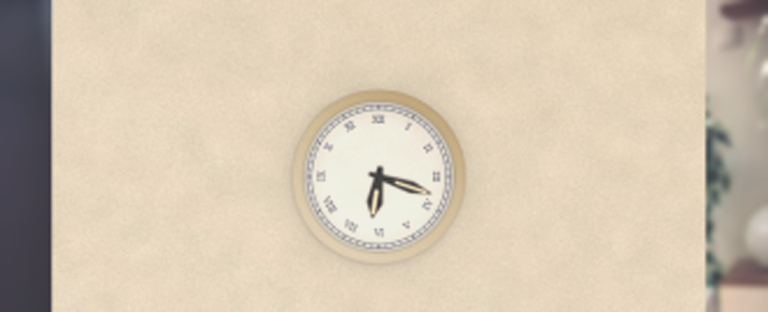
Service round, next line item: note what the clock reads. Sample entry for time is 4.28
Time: 6.18
